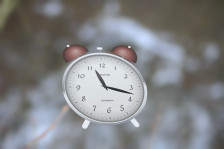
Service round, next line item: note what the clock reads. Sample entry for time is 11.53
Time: 11.18
